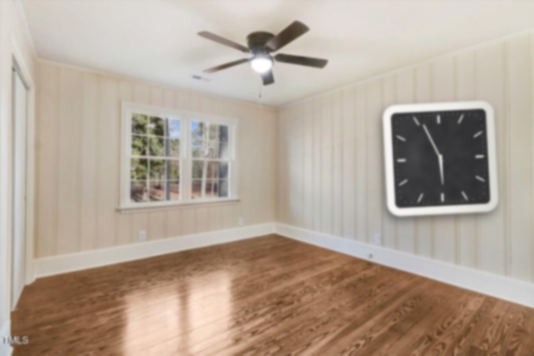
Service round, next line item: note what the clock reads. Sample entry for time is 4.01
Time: 5.56
